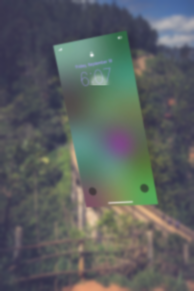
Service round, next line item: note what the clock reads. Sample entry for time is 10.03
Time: 6.07
